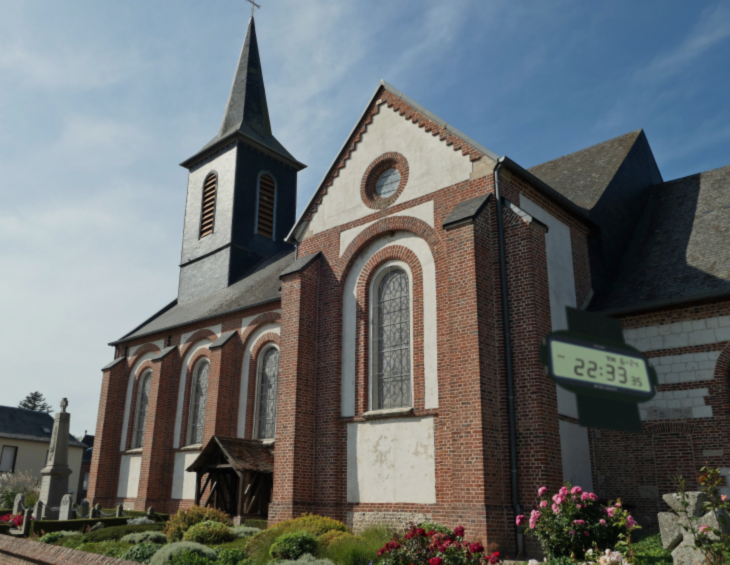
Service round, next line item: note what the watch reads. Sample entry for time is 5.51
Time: 22.33
